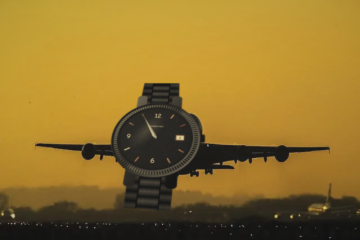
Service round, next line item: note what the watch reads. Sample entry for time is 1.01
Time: 10.55
